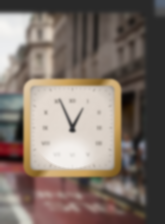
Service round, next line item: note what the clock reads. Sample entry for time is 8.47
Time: 12.56
